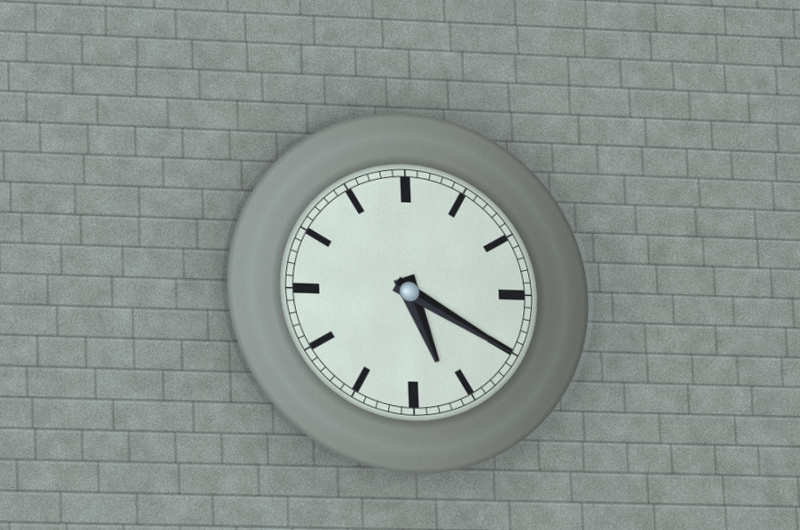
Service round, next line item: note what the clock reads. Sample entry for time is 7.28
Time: 5.20
